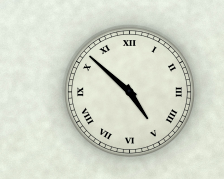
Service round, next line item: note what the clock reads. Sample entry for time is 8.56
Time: 4.52
